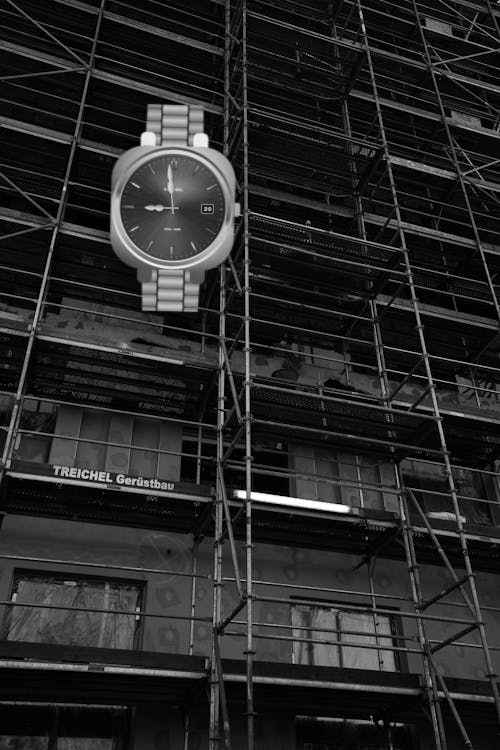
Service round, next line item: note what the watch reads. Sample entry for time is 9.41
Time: 8.59
